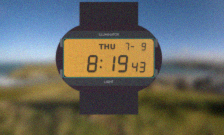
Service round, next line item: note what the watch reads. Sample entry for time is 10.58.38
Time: 8.19.43
